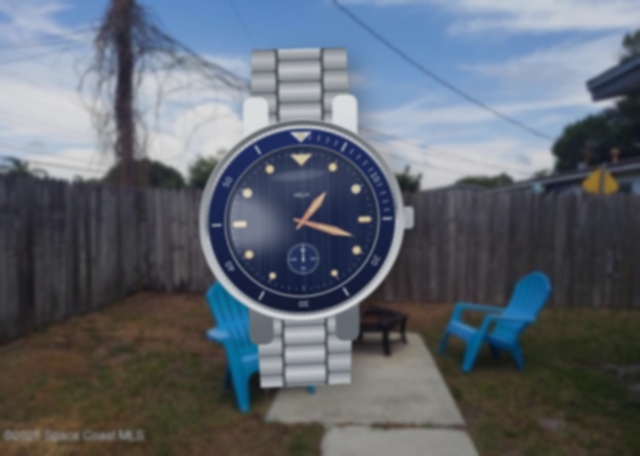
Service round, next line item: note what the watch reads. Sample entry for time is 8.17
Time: 1.18
